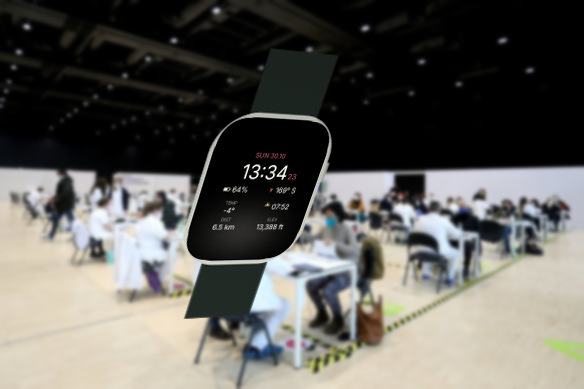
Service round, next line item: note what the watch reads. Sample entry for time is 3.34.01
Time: 13.34.23
